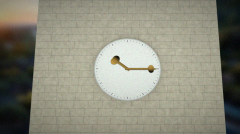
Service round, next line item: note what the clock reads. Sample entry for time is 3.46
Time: 10.15
